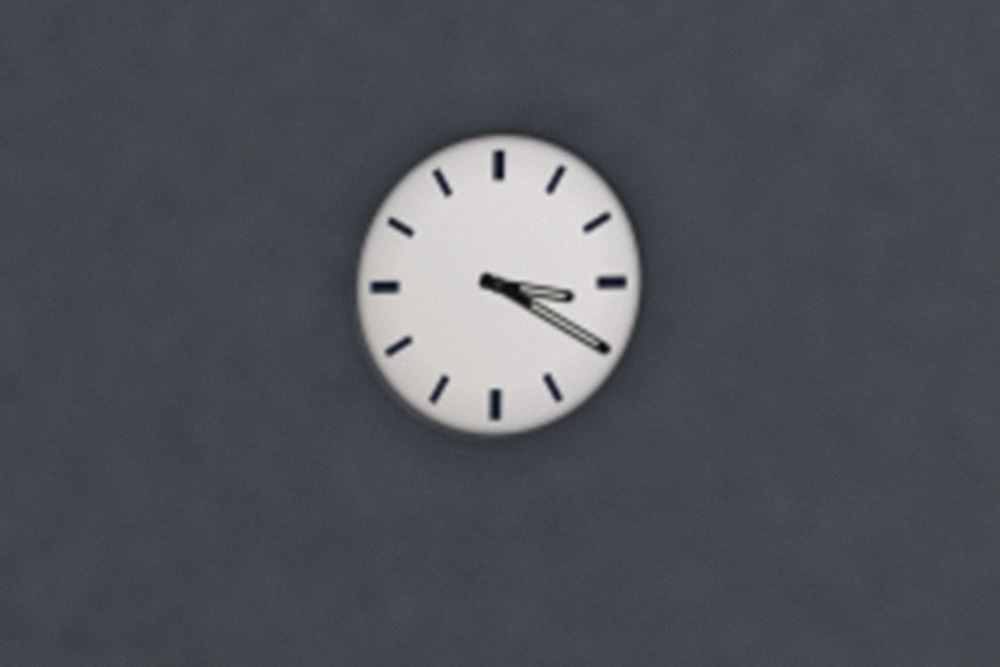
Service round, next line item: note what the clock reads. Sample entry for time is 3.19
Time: 3.20
